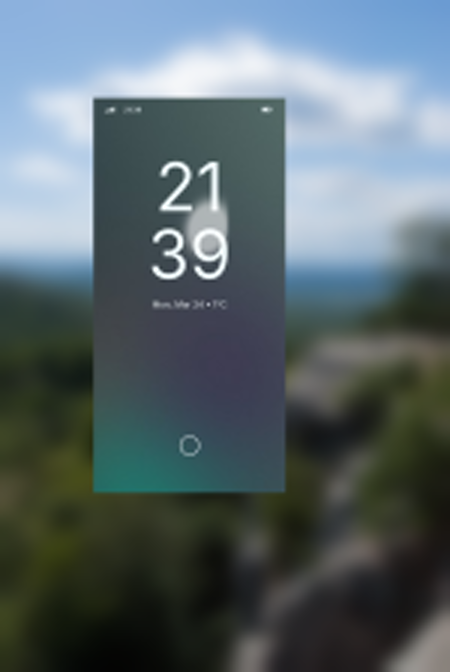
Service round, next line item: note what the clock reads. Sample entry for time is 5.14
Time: 21.39
